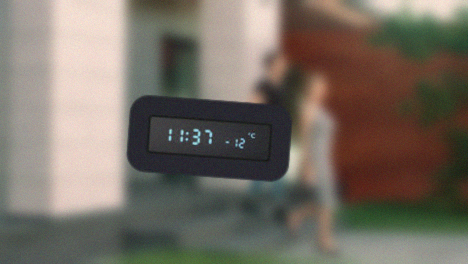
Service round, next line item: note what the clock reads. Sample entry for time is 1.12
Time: 11.37
